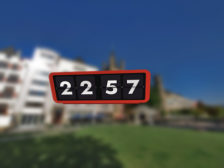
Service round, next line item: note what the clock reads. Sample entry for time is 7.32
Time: 22.57
